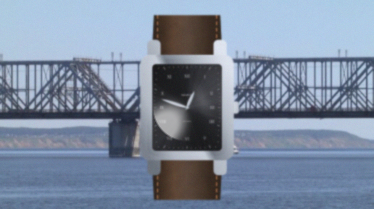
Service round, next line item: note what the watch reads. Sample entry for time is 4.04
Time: 12.48
